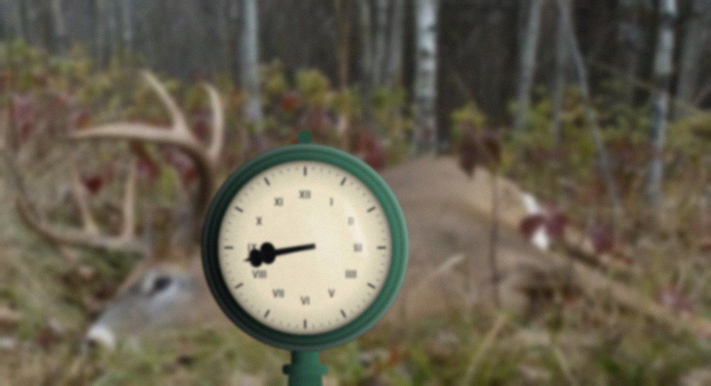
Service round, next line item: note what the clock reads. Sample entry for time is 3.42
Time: 8.43
